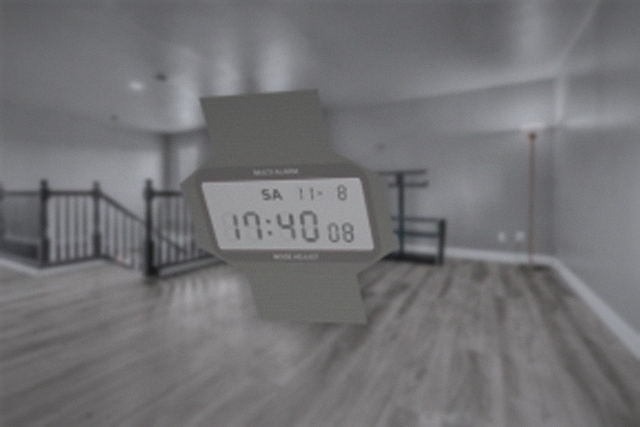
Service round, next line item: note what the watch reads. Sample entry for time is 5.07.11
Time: 17.40.08
